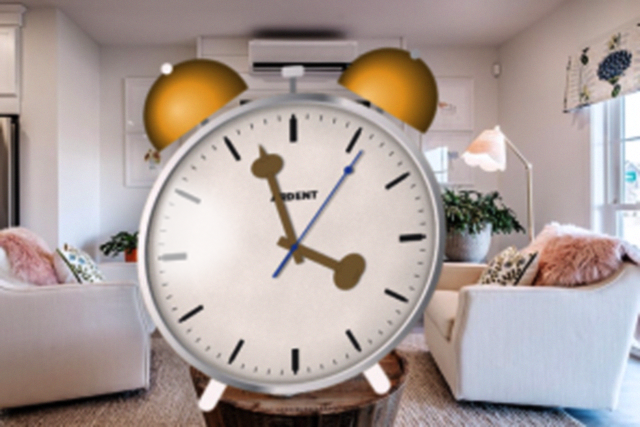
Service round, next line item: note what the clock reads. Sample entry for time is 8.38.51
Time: 3.57.06
